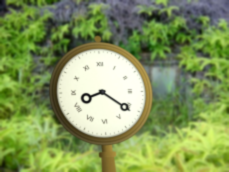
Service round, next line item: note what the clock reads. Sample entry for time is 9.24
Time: 8.21
